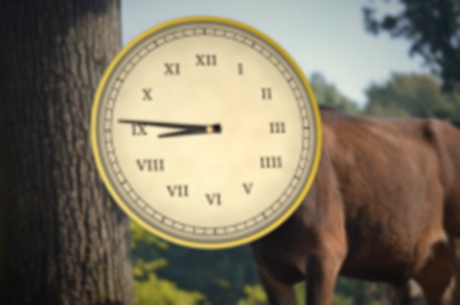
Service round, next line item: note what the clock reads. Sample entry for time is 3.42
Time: 8.46
